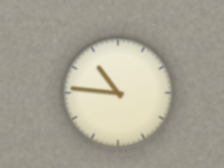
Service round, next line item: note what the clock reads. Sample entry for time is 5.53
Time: 10.46
